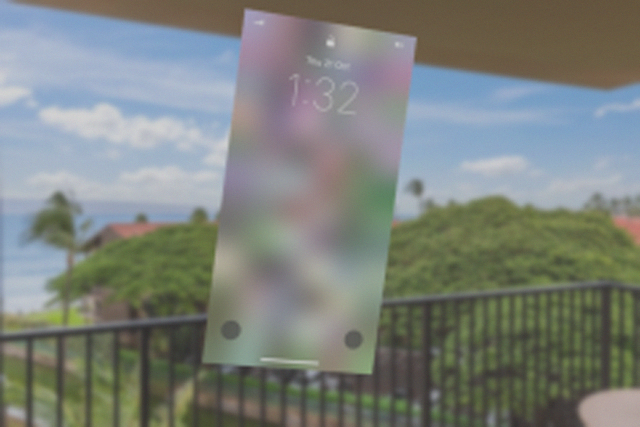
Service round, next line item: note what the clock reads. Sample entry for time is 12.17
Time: 1.32
